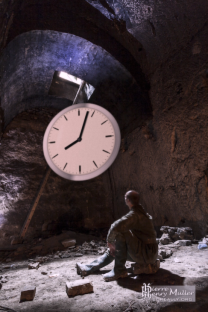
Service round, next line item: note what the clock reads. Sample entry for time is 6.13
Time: 8.03
